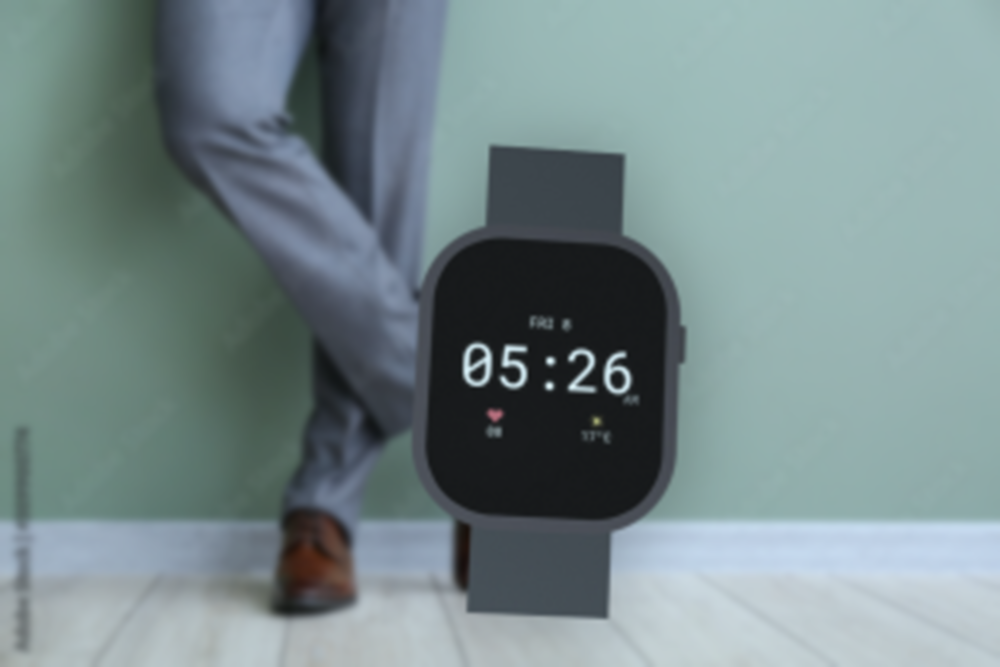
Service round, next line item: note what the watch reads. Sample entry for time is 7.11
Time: 5.26
